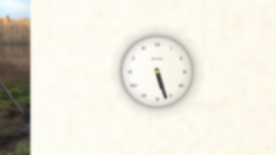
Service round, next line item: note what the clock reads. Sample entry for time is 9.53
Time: 5.27
